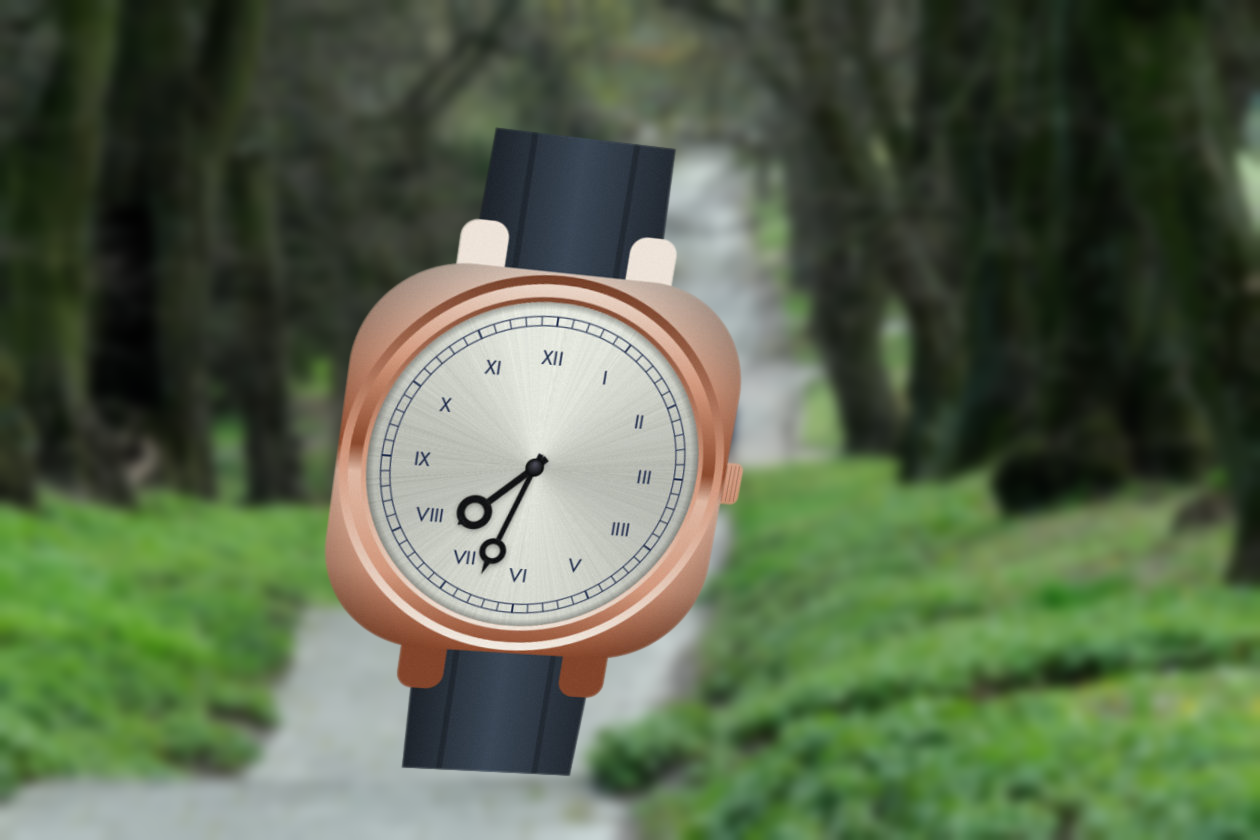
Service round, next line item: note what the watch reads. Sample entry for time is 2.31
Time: 7.33
